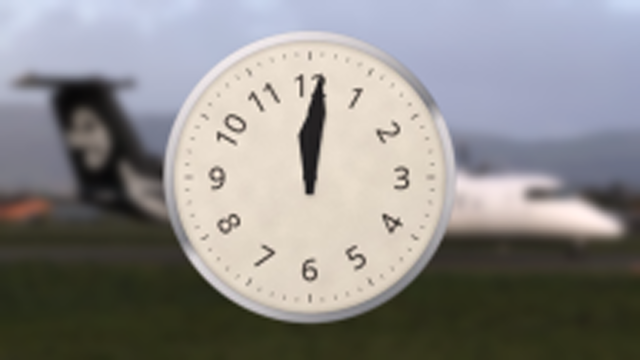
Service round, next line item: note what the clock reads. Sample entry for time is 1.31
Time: 12.01
